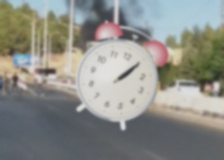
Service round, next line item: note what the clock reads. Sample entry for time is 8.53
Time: 1.05
